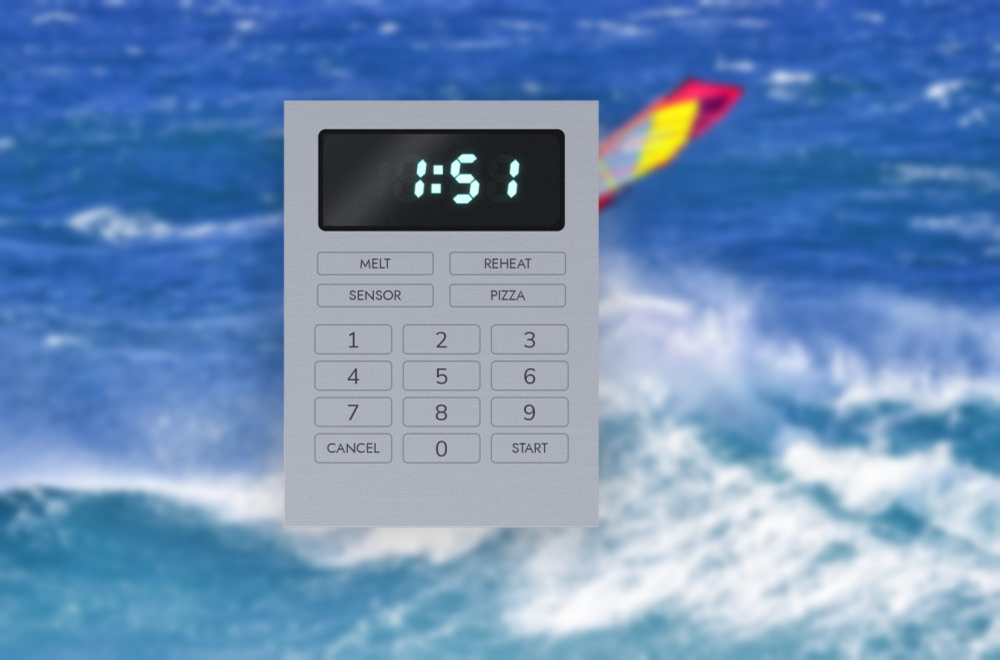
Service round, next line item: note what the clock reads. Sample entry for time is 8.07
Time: 1.51
